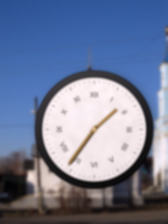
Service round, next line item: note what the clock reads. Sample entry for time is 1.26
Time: 1.36
